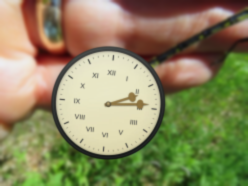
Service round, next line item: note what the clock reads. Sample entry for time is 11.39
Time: 2.14
